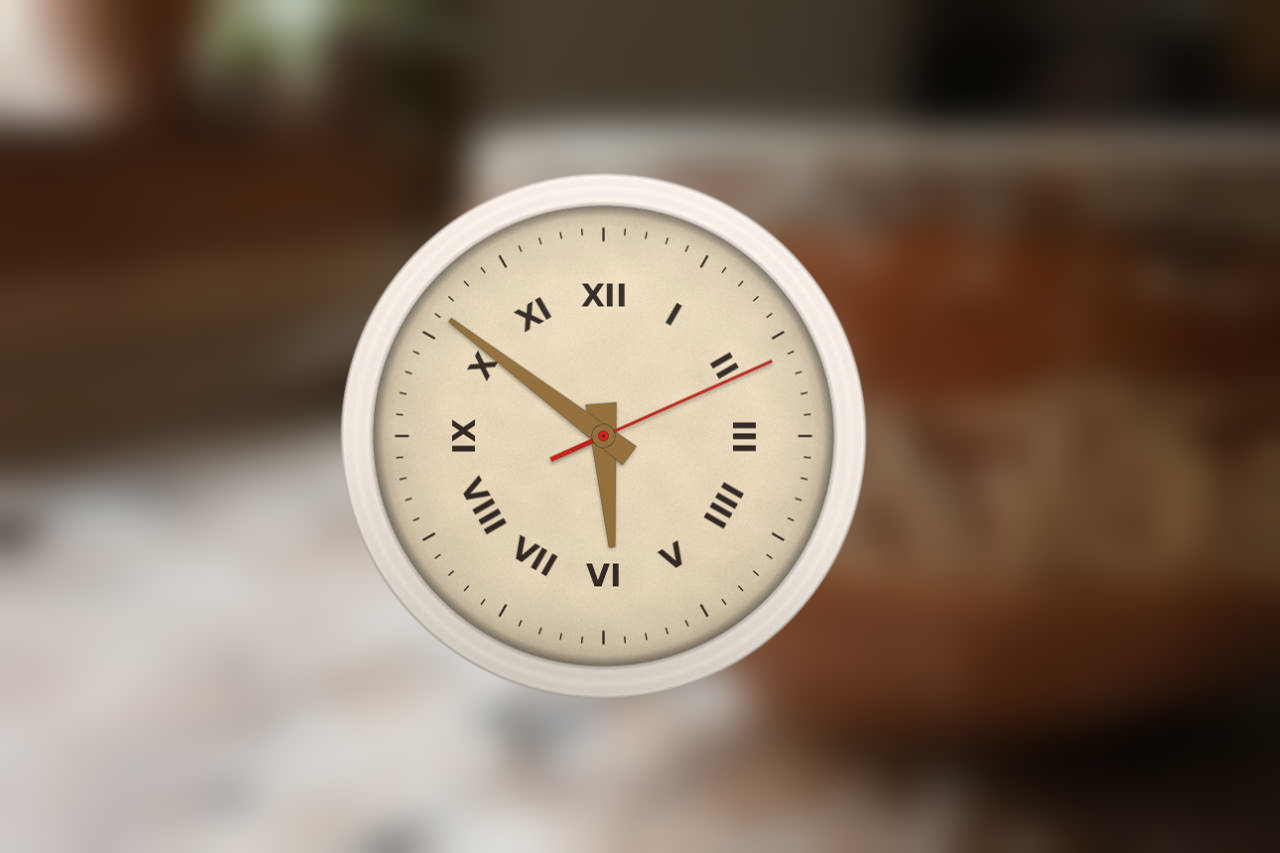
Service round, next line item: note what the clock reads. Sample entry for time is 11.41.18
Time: 5.51.11
